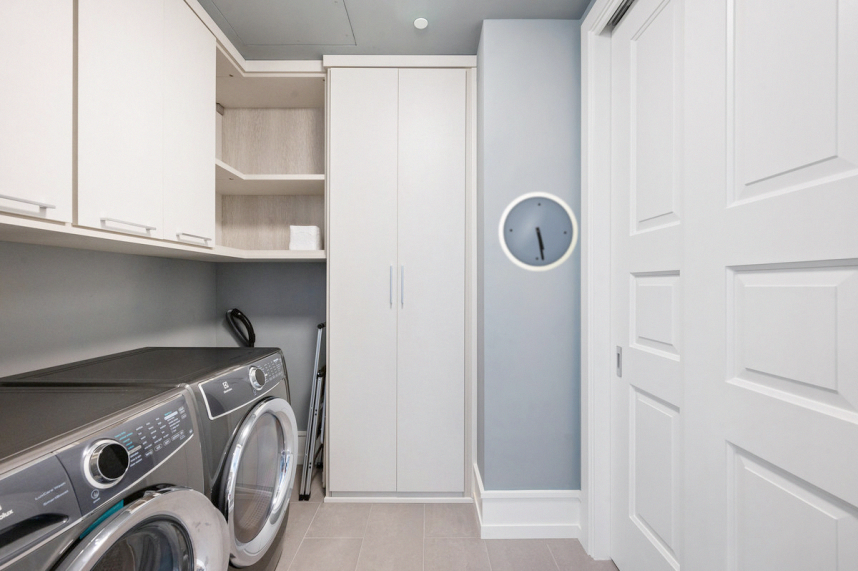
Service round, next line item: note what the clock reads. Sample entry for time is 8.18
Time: 5.28
